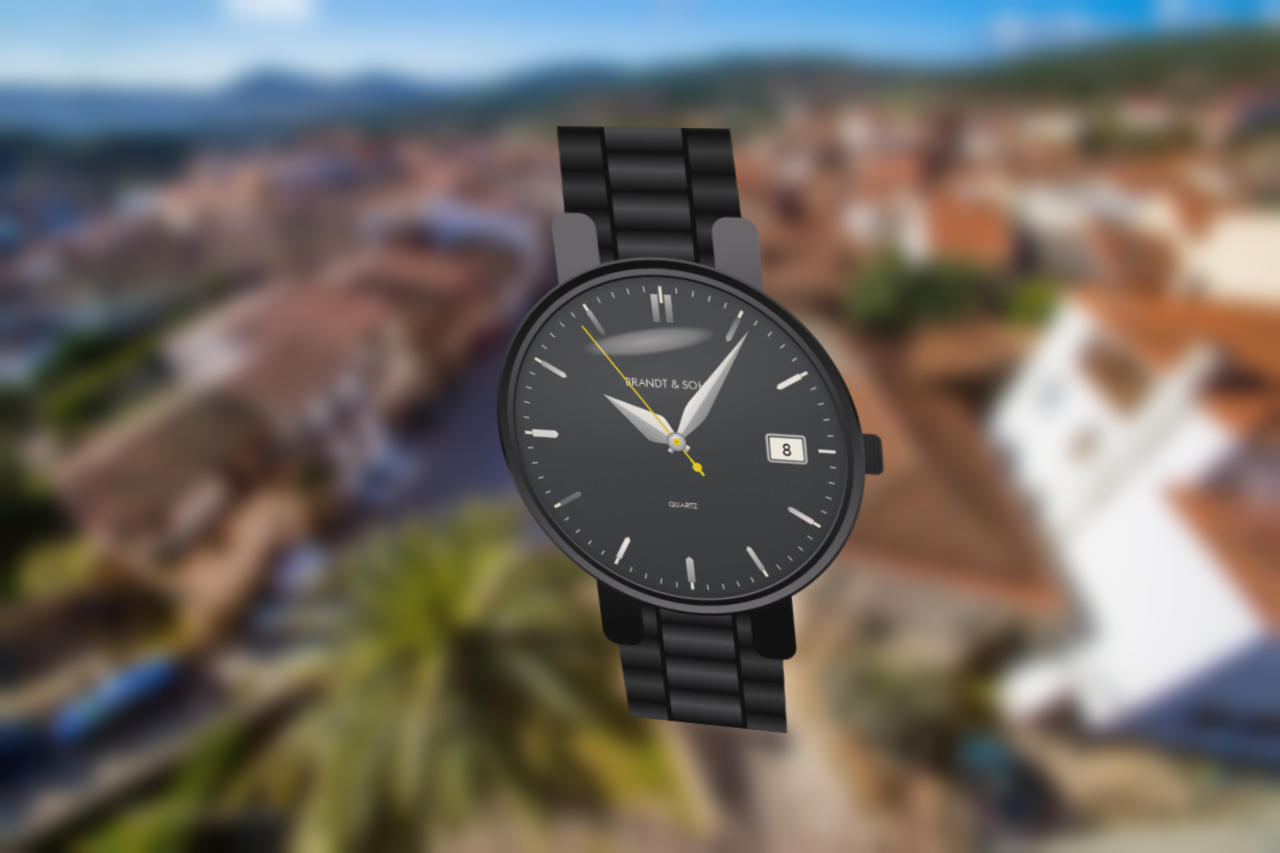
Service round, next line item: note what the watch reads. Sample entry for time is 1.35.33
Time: 10.05.54
